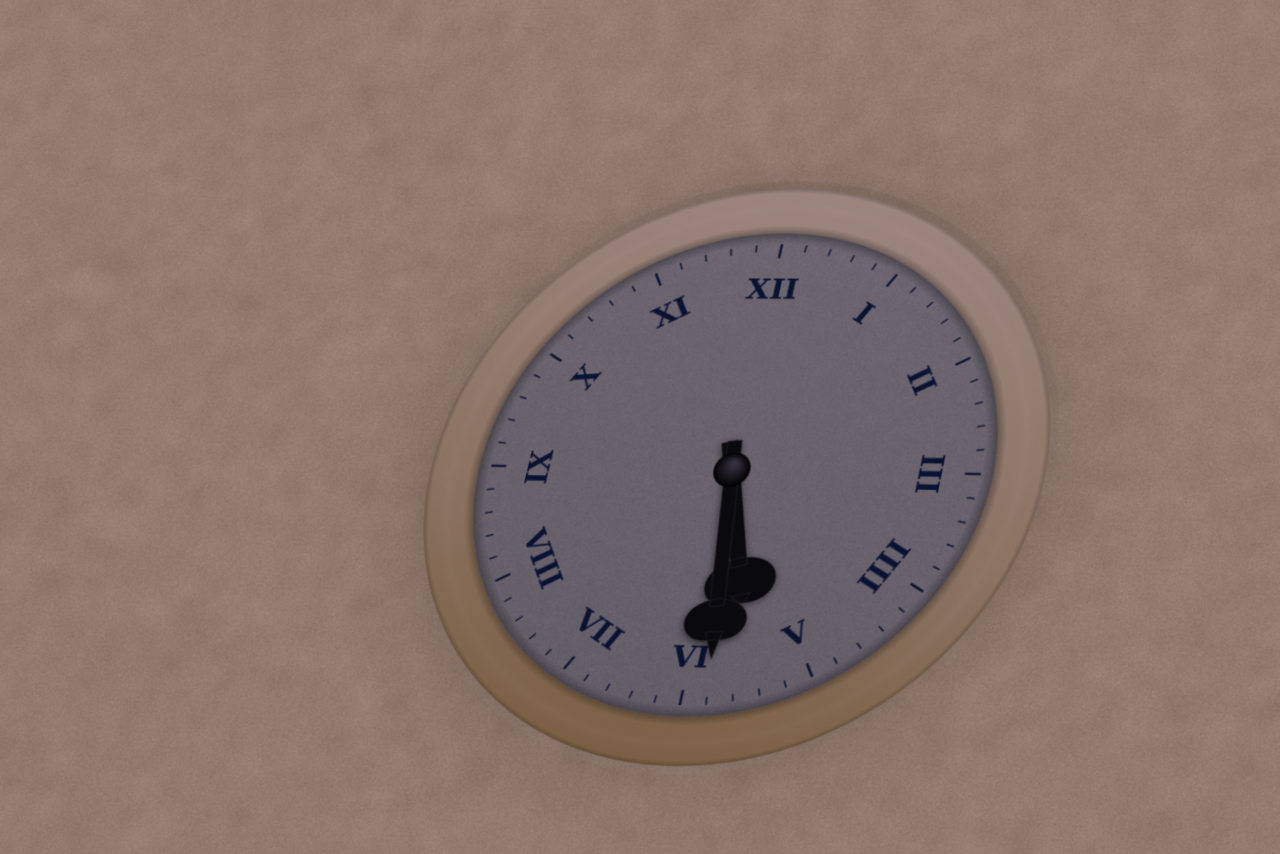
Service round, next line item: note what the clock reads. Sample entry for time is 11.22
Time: 5.29
